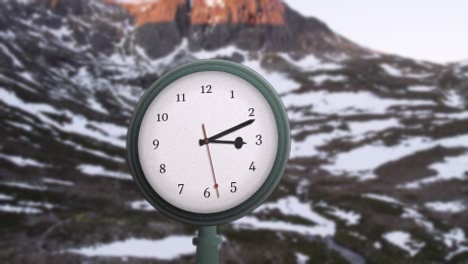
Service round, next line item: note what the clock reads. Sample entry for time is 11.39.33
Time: 3.11.28
